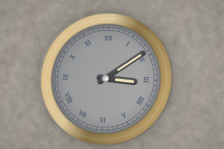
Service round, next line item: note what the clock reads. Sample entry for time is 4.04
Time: 3.09
